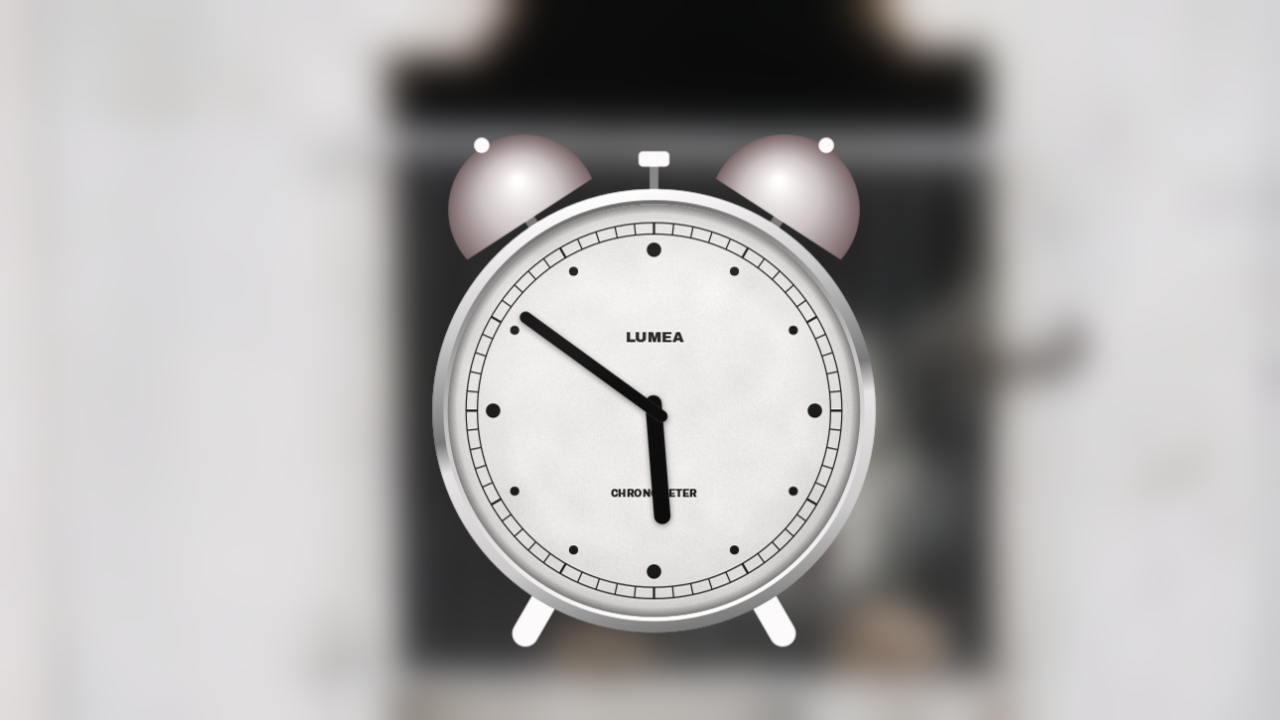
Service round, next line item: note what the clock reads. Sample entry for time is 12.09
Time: 5.51
